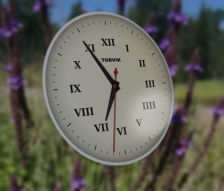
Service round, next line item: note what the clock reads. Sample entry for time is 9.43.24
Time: 6.54.32
